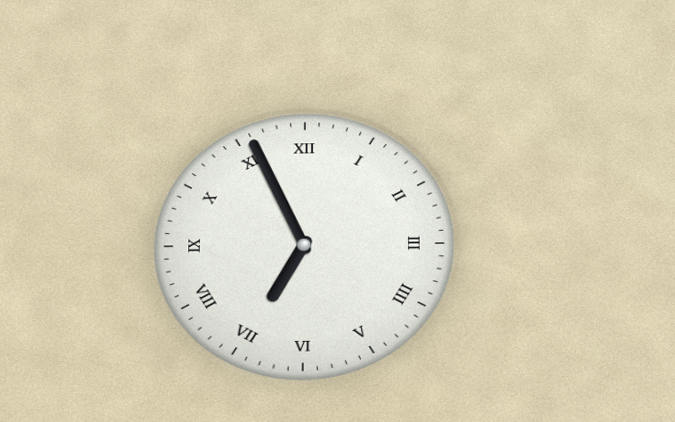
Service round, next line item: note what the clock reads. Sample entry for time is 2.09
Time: 6.56
